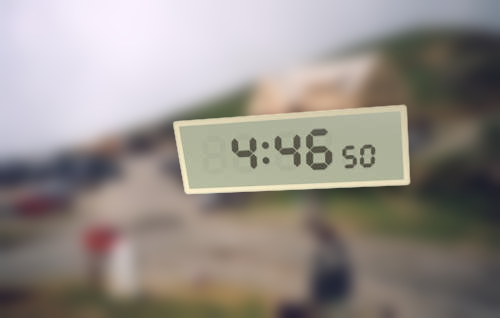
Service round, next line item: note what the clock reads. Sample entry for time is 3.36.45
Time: 4.46.50
